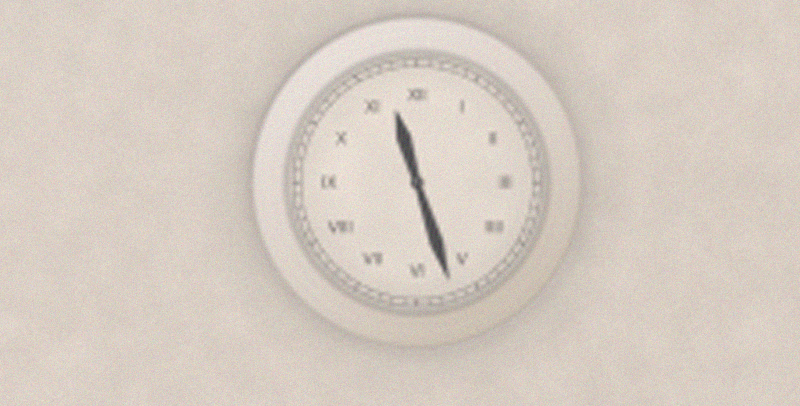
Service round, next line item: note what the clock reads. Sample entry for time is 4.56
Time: 11.27
